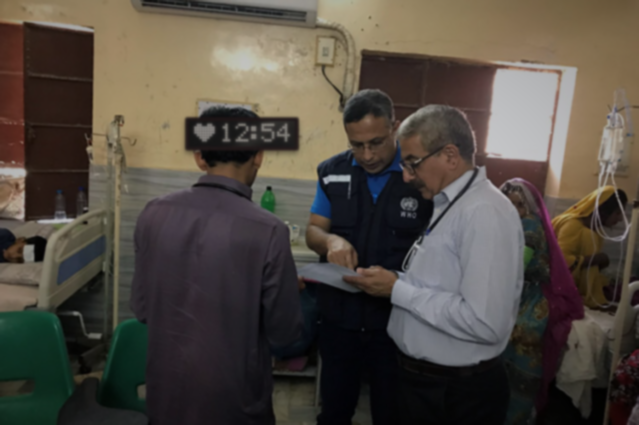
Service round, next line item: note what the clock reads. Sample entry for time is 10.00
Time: 12.54
